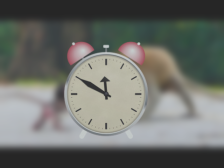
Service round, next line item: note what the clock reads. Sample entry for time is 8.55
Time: 11.50
